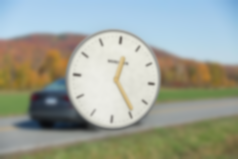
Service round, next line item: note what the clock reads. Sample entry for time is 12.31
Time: 12.24
